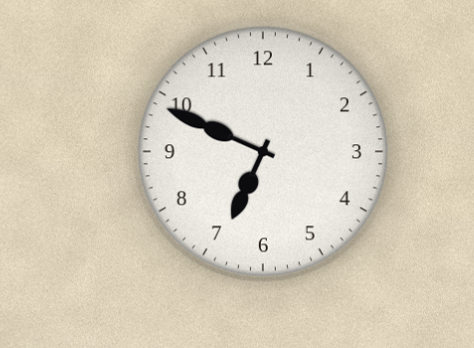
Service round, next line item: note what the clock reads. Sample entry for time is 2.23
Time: 6.49
